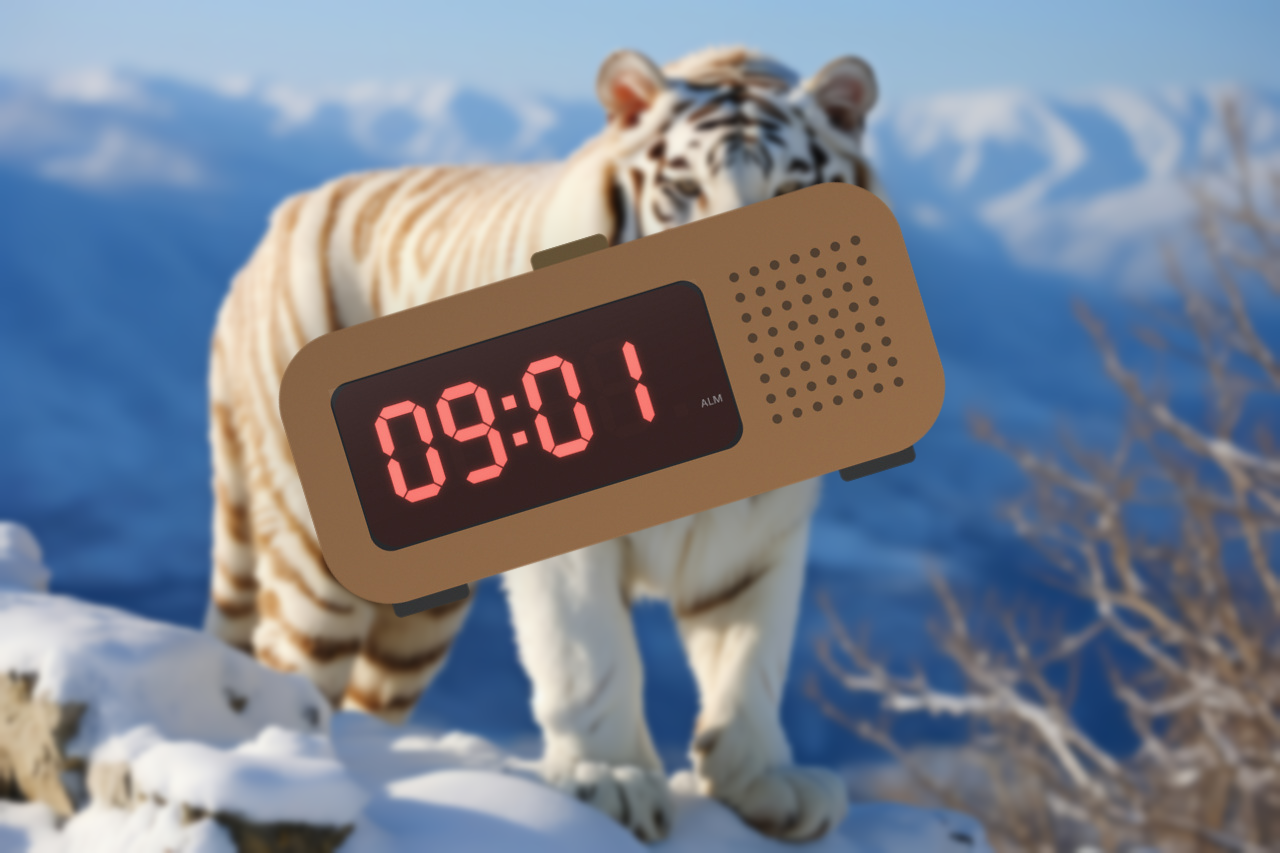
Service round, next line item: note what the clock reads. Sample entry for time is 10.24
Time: 9.01
